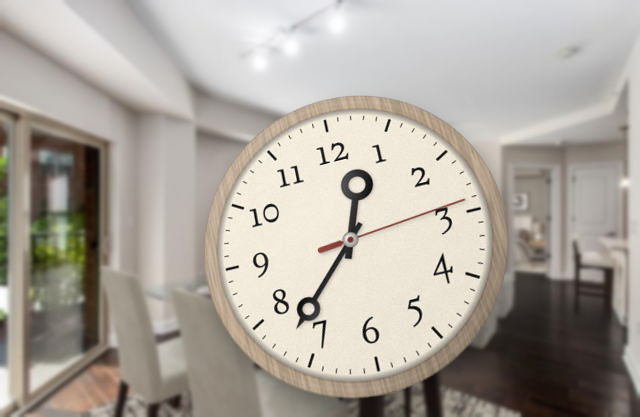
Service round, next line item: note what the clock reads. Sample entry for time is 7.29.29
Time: 12.37.14
